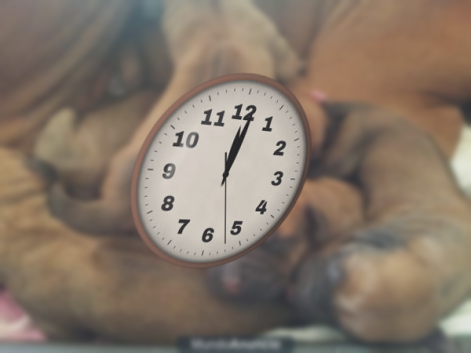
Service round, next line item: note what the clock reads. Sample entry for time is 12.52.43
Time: 12.01.27
